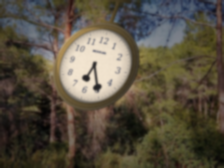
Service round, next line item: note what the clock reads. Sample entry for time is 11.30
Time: 6.25
